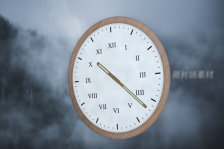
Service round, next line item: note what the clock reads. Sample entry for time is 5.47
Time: 10.22
